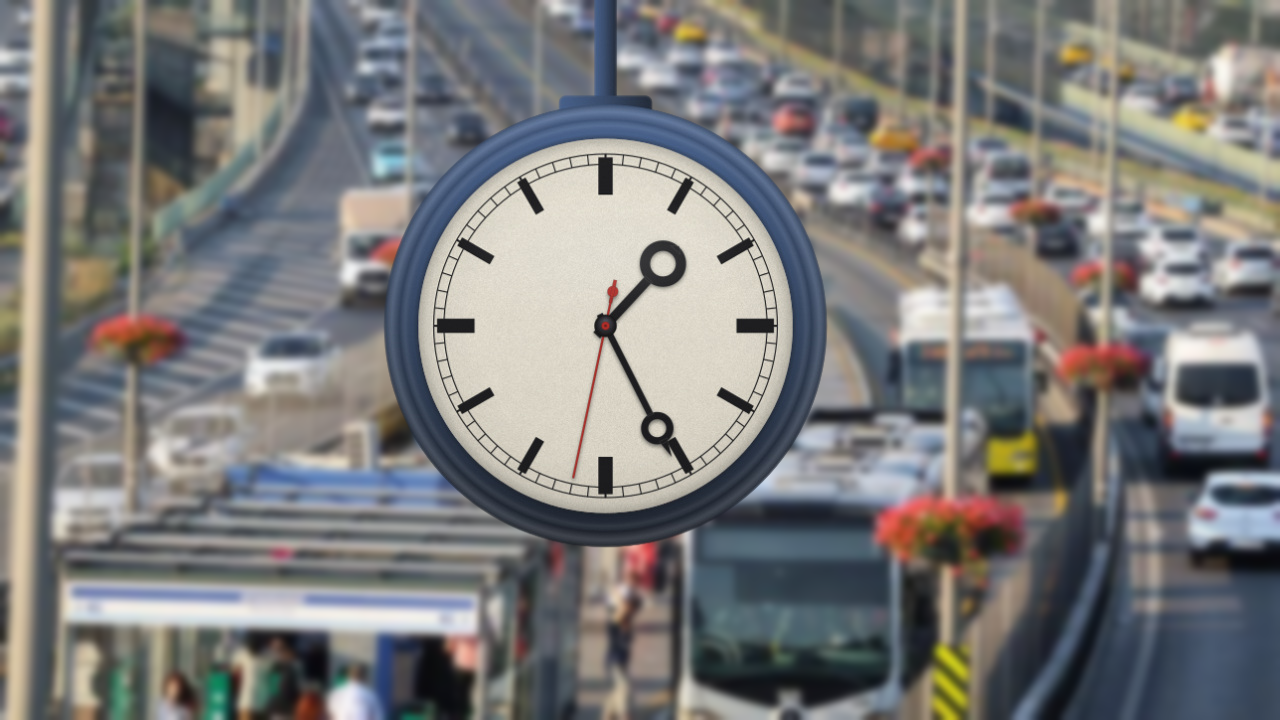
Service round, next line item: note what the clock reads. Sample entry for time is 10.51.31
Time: 1.25.32
